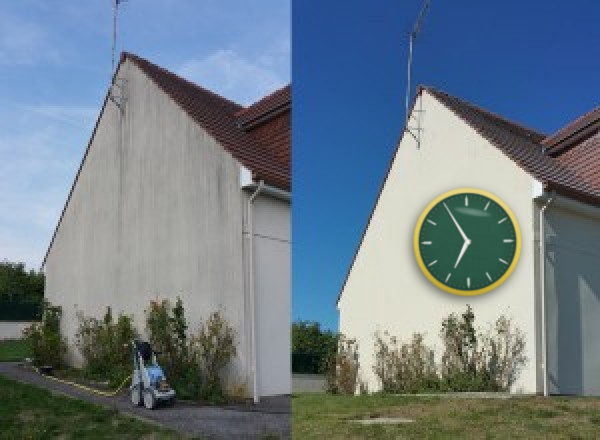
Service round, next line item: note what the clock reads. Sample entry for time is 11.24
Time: 6.55
